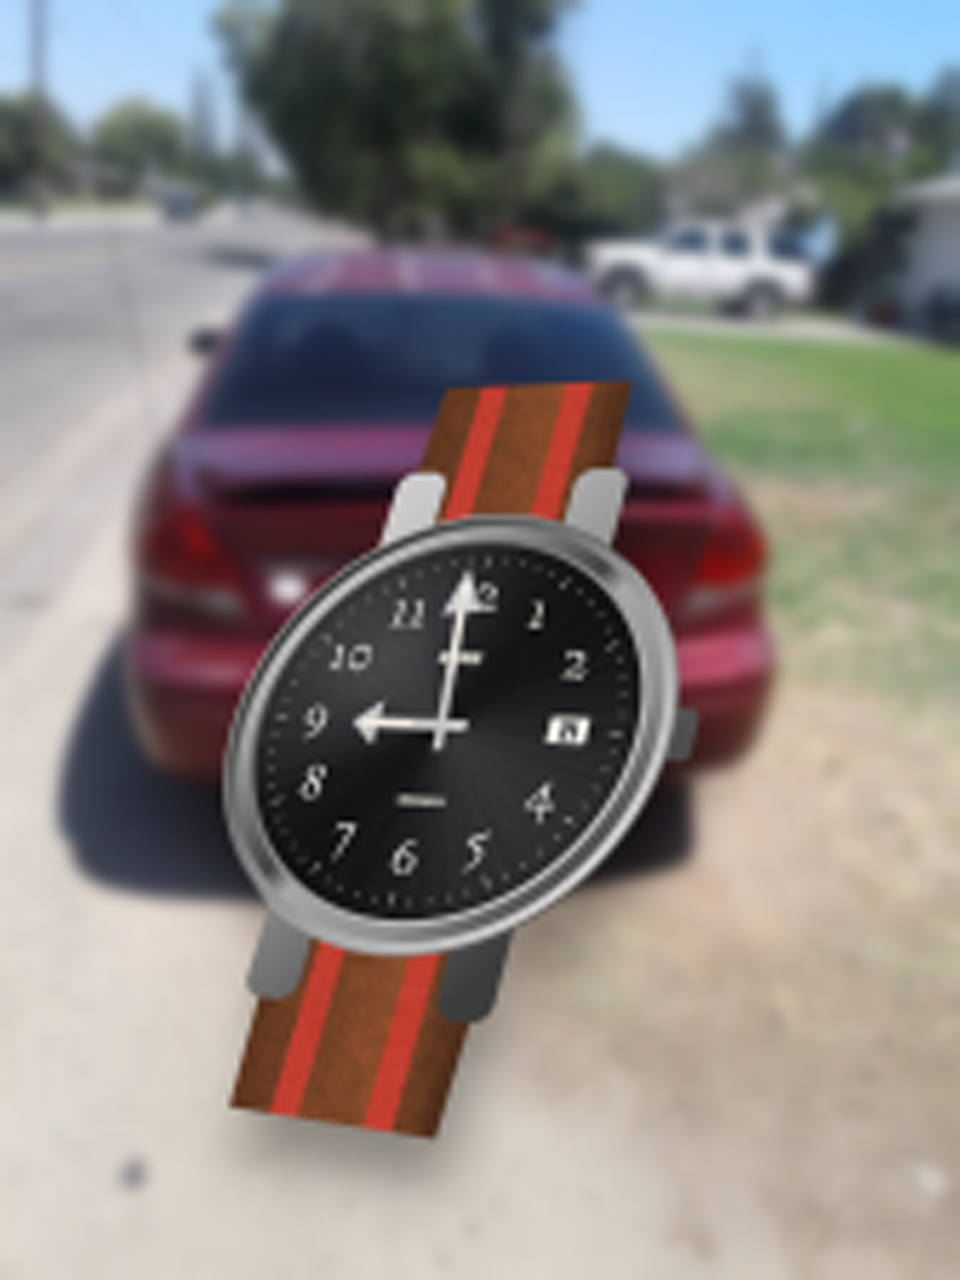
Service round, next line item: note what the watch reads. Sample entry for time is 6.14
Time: 8.59
